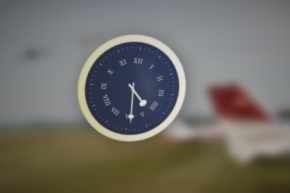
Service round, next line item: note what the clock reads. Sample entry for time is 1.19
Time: 4.29
